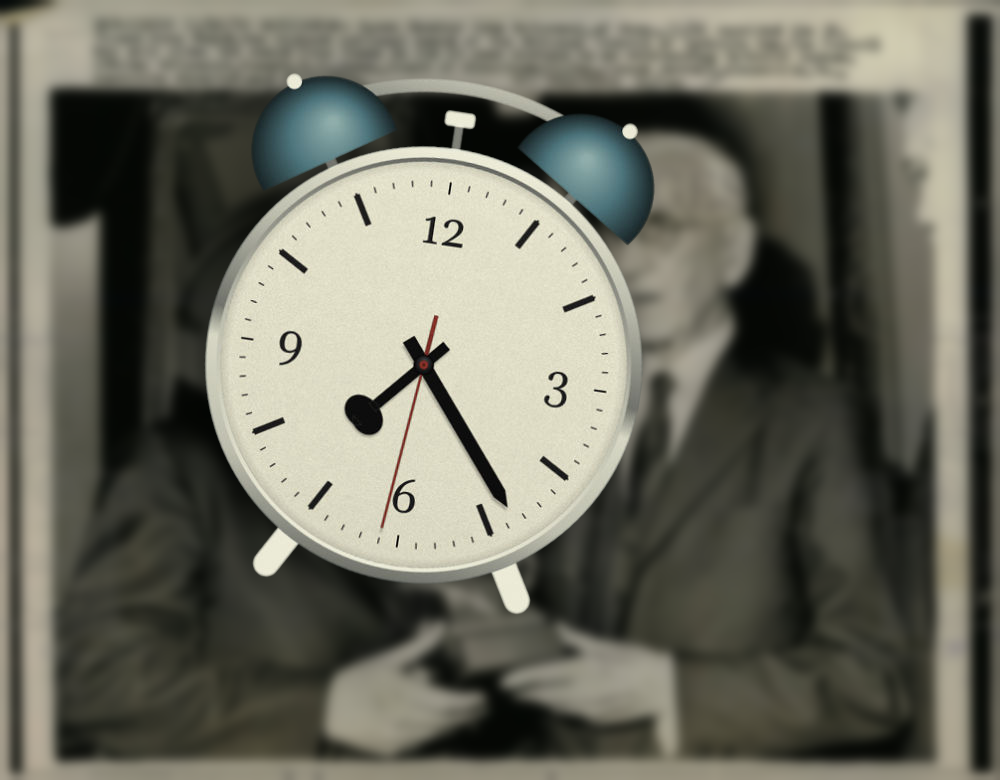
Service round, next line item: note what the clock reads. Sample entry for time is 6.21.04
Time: 7.23.31
